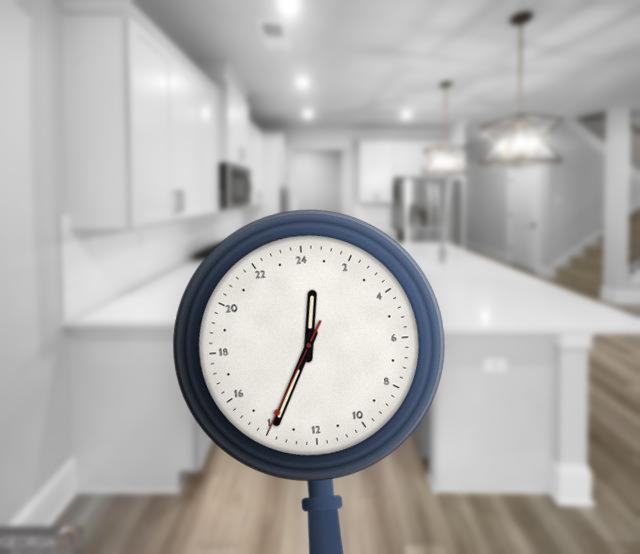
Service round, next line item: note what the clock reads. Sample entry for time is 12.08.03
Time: 0.34.35
